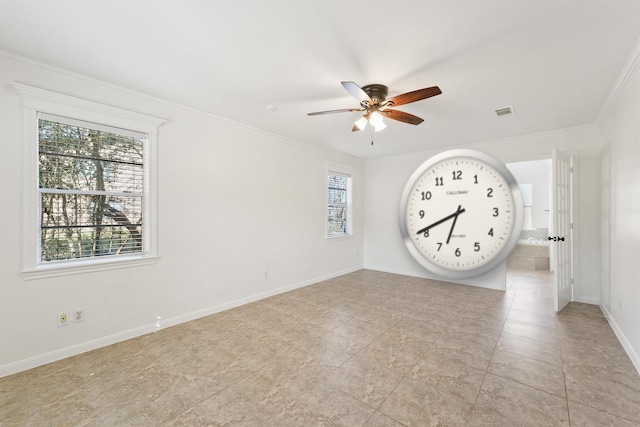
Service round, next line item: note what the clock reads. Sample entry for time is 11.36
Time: 6.41
